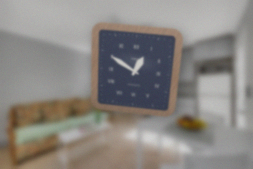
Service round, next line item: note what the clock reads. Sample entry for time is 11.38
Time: 12.50
